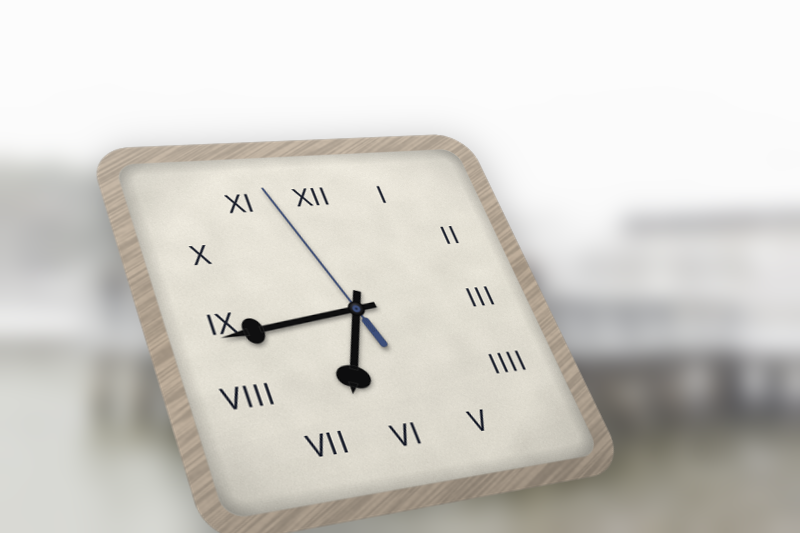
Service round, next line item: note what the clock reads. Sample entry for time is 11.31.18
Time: 6.43.57
